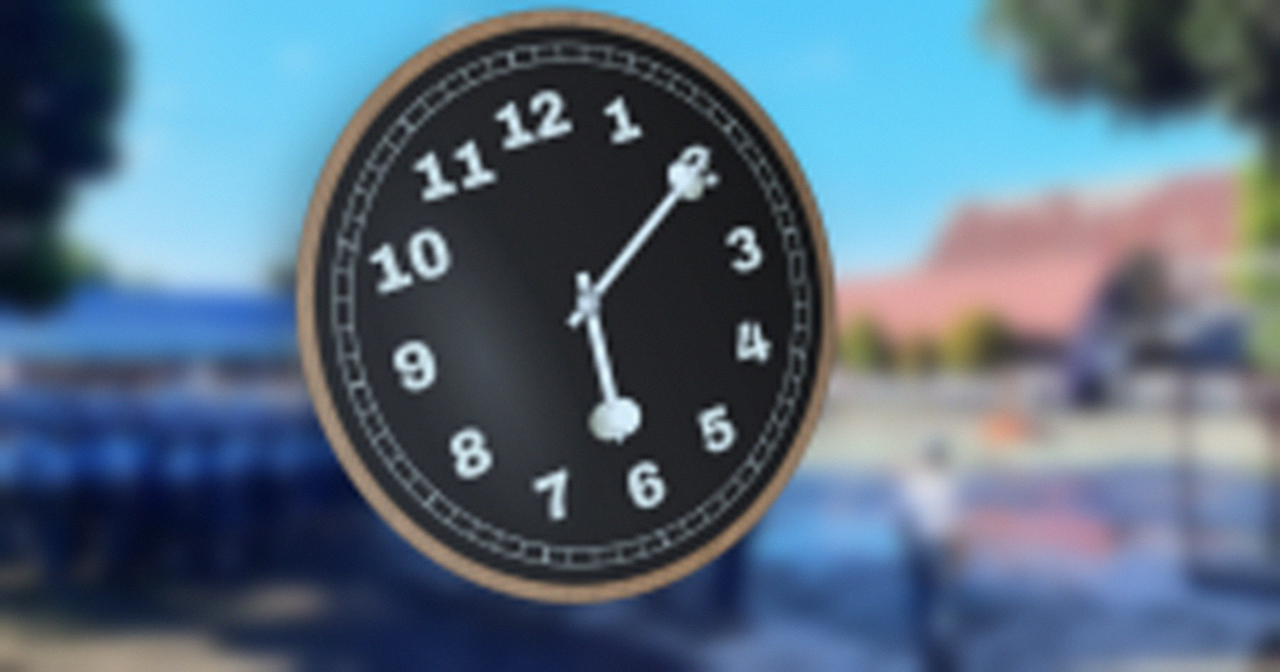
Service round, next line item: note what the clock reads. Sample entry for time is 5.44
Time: 6.10
